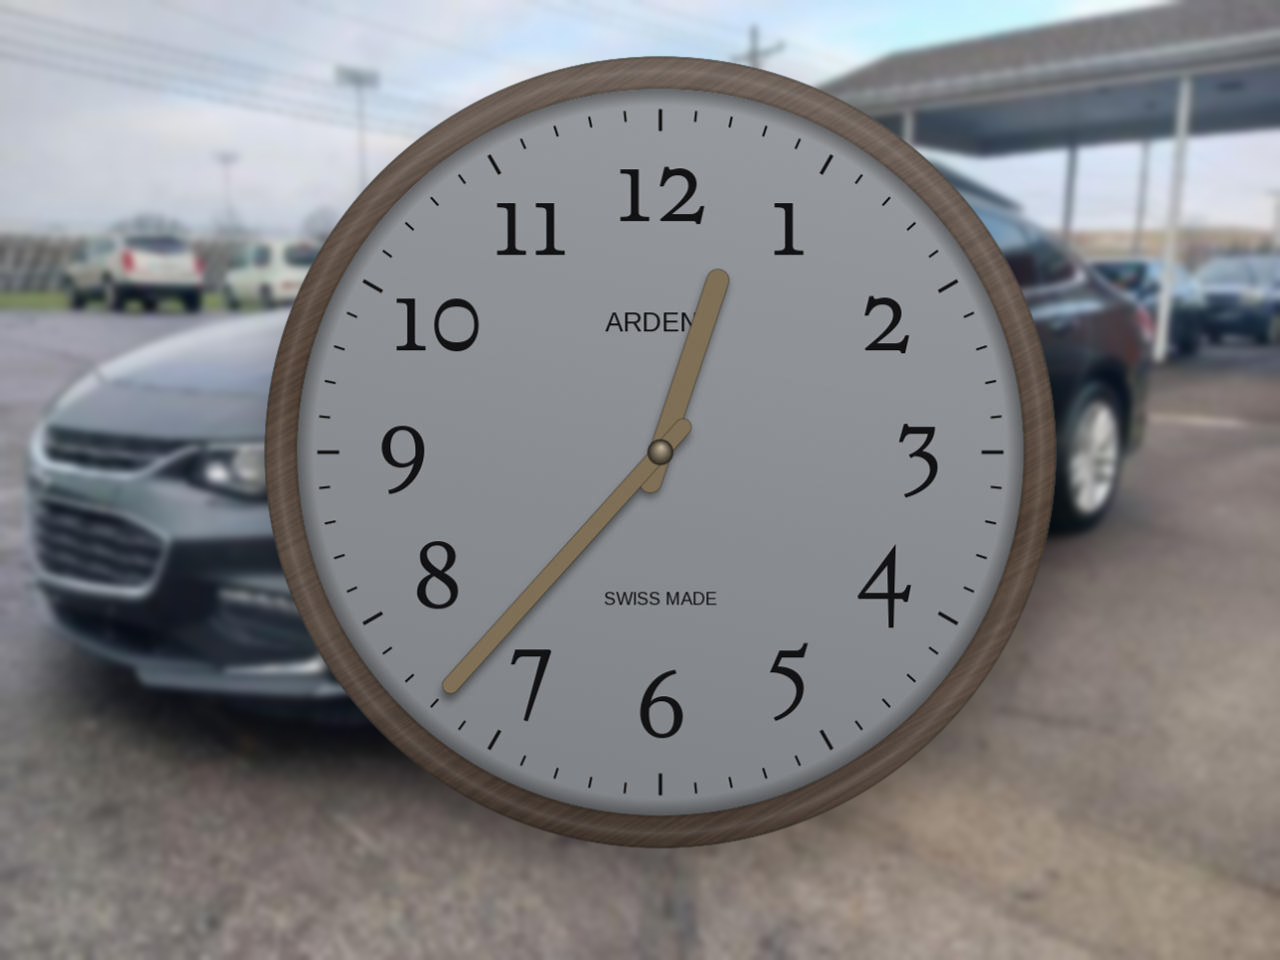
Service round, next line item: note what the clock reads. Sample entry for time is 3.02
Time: 12.37
